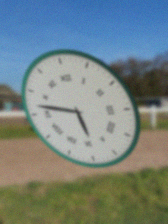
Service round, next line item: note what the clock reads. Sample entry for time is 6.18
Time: 5.47
